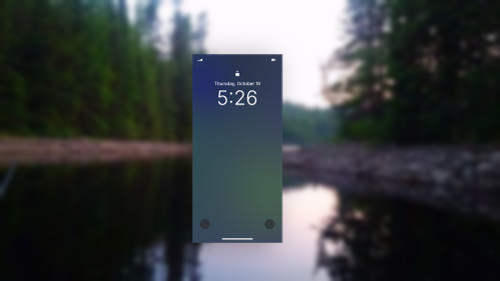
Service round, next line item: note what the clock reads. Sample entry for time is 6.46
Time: 5.26
